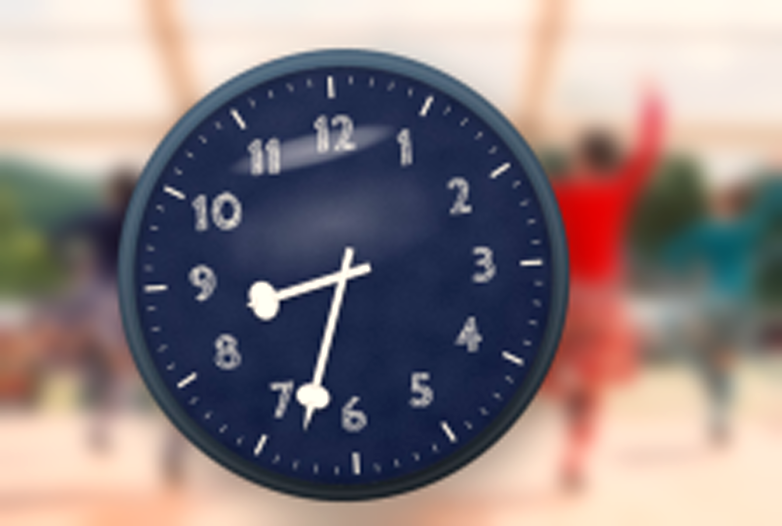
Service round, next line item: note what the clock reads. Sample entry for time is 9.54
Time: 8.33
